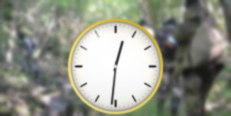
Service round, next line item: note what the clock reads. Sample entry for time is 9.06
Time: 12.31
